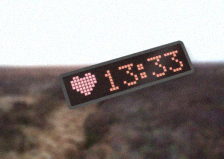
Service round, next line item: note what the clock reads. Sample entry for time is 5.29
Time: 13.33
